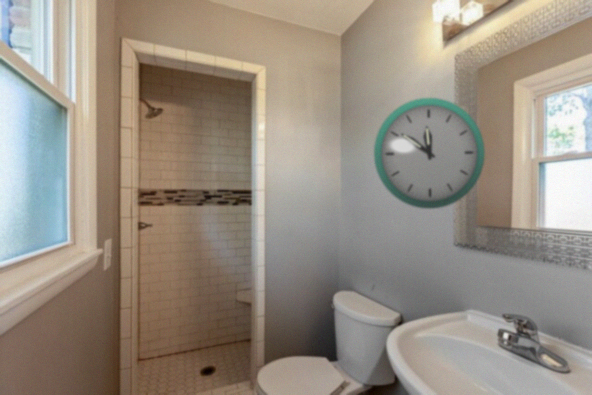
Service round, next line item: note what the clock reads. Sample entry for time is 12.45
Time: 11.51
